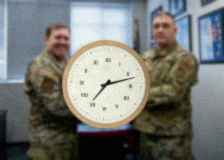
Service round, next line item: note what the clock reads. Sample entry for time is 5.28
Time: 7.12
